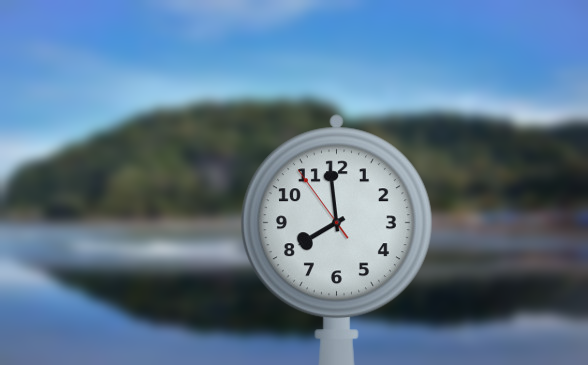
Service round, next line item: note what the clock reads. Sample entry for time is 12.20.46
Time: 7.58.54
